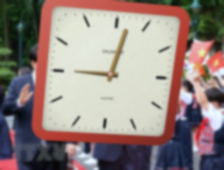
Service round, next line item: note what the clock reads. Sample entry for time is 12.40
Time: 9.02
